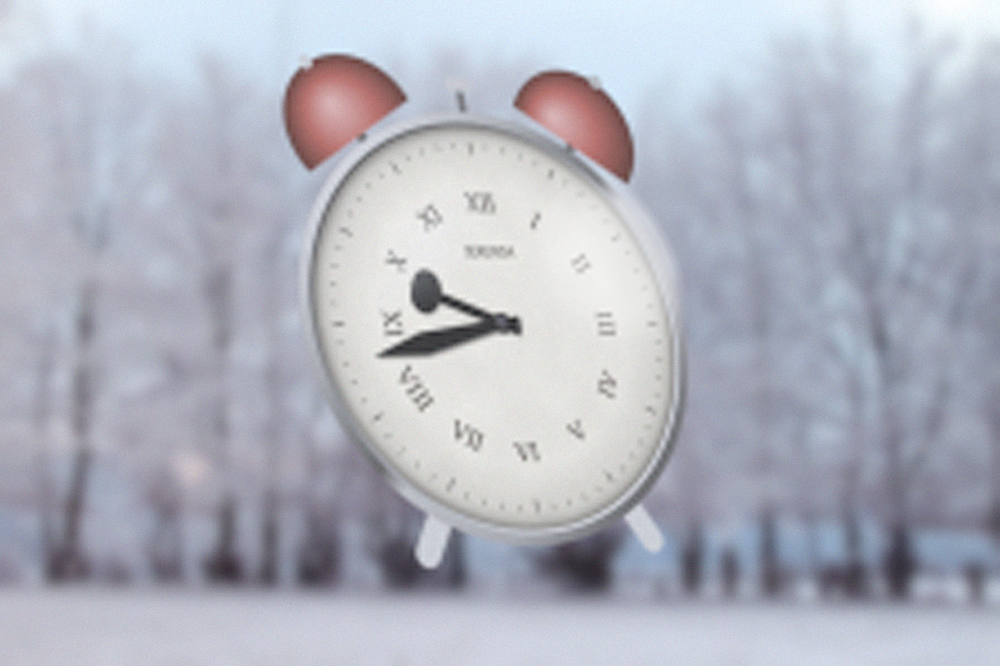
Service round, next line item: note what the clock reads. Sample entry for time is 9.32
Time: 9.43
